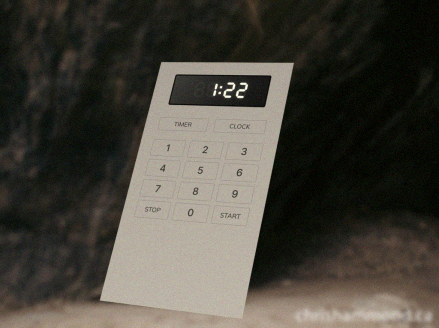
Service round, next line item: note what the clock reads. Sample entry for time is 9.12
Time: 1.22
